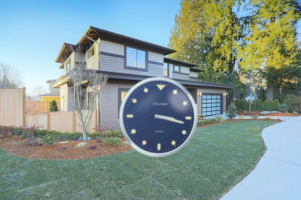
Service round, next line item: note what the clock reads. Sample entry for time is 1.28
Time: 3.17
